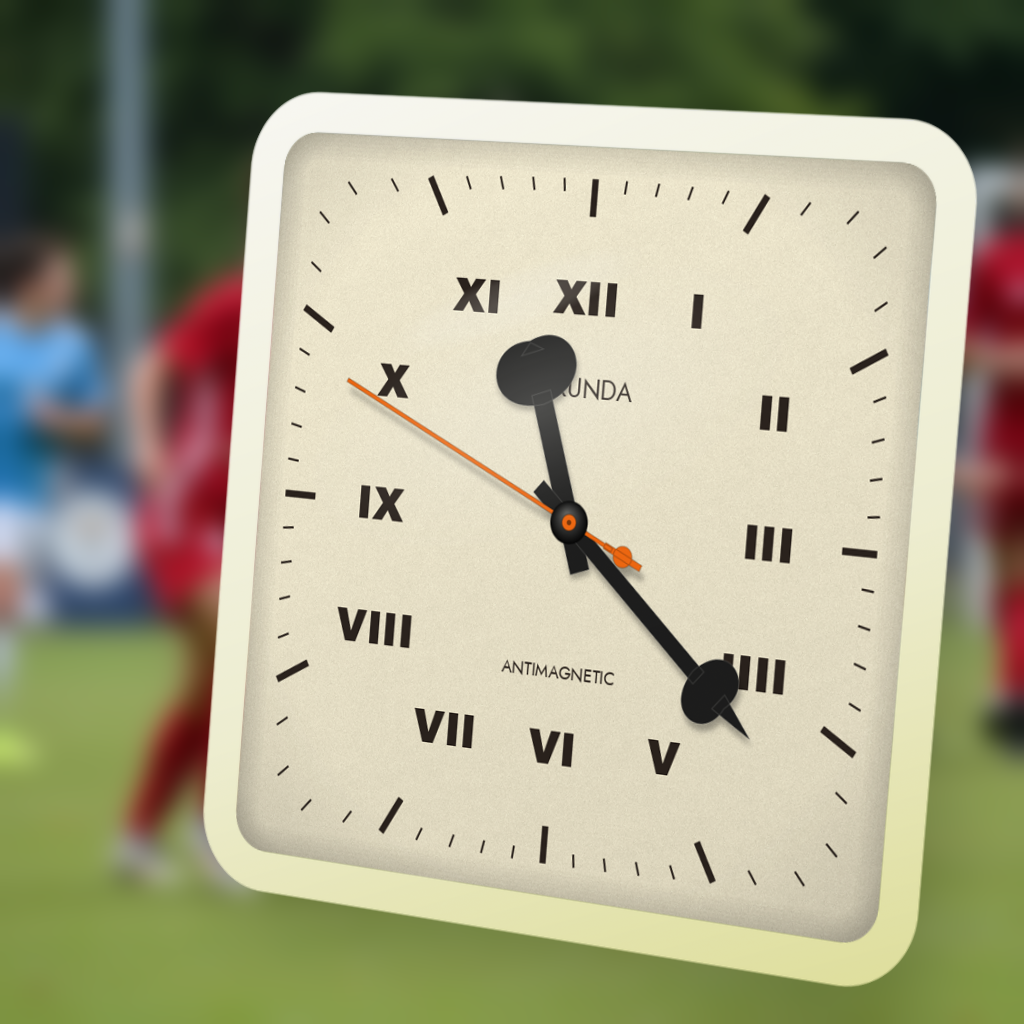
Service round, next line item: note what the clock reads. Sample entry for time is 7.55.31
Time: 11.21.49
